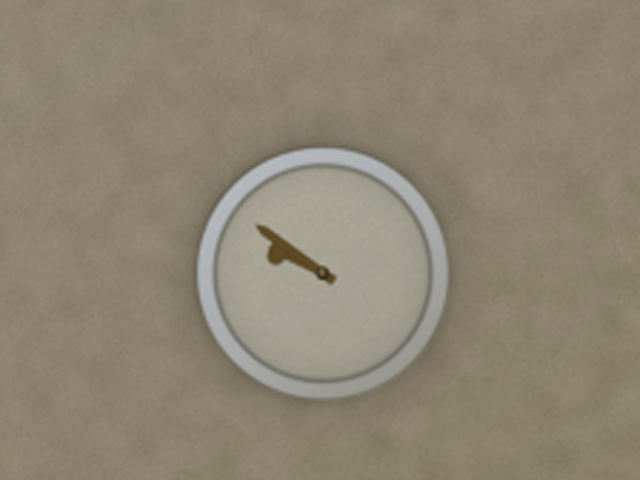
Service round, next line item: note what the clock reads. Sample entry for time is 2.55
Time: 9.51
